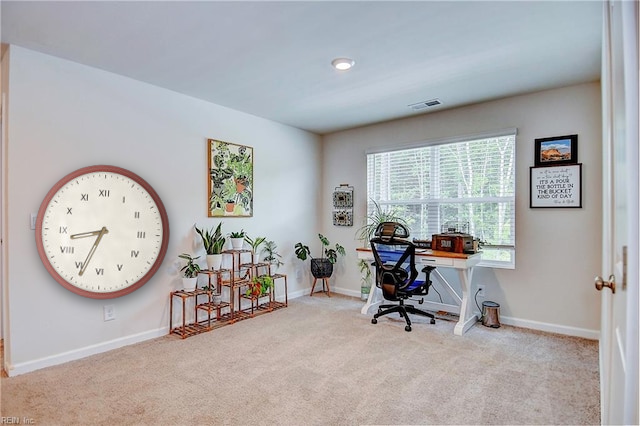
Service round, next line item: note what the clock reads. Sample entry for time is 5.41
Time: 8.34
